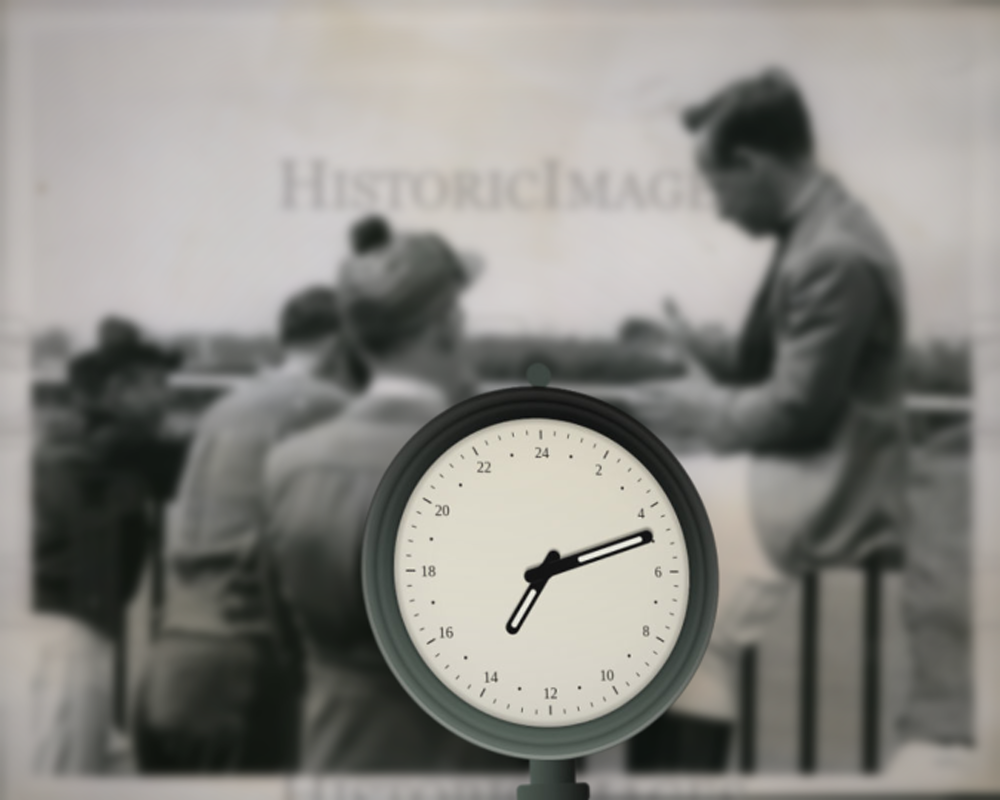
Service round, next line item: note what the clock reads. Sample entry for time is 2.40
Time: 14.12
